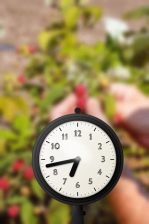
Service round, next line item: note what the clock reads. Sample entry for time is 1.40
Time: 6.43
